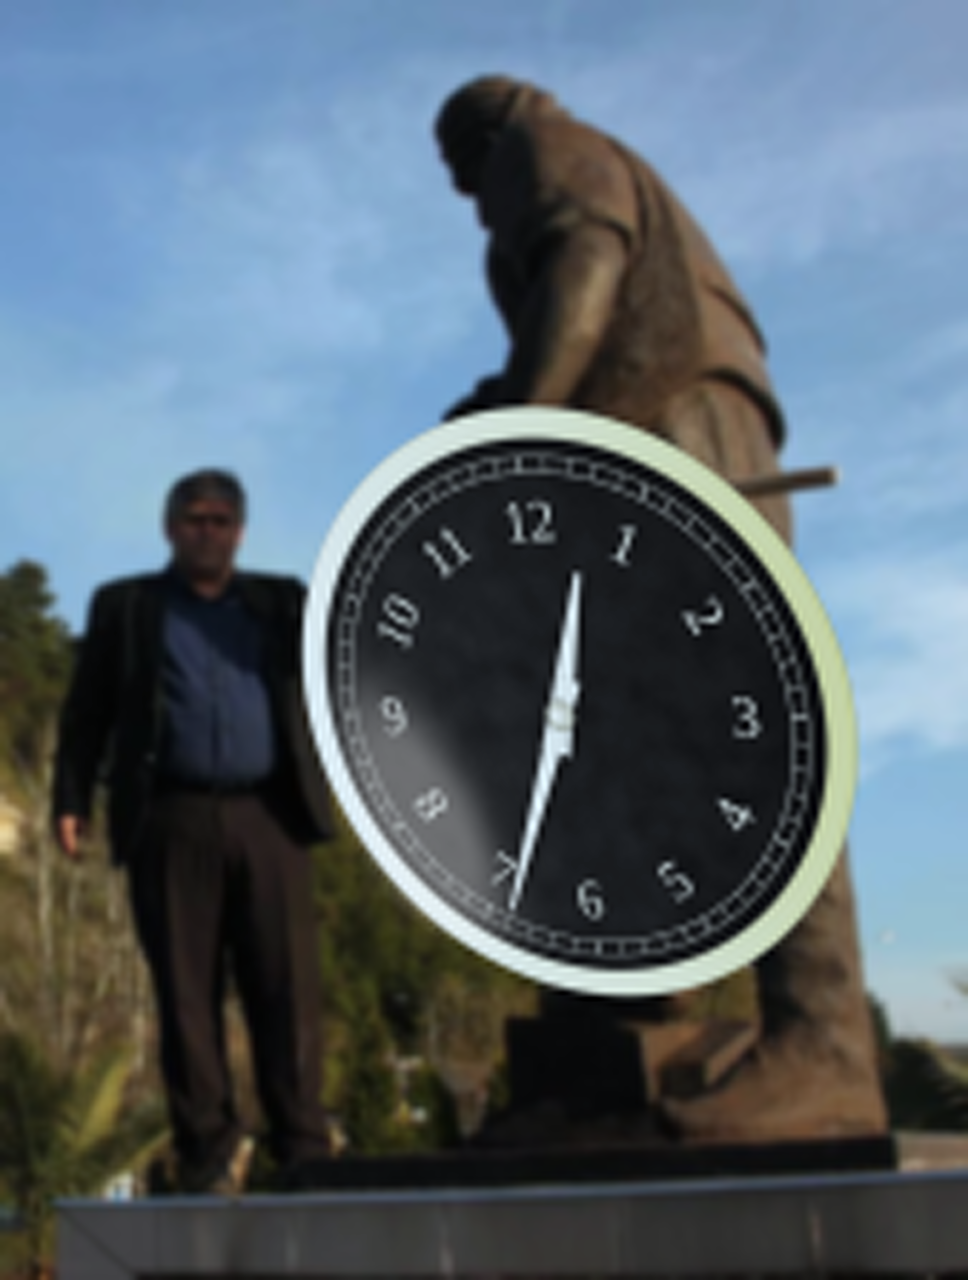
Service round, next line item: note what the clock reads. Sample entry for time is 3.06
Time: 12.34
